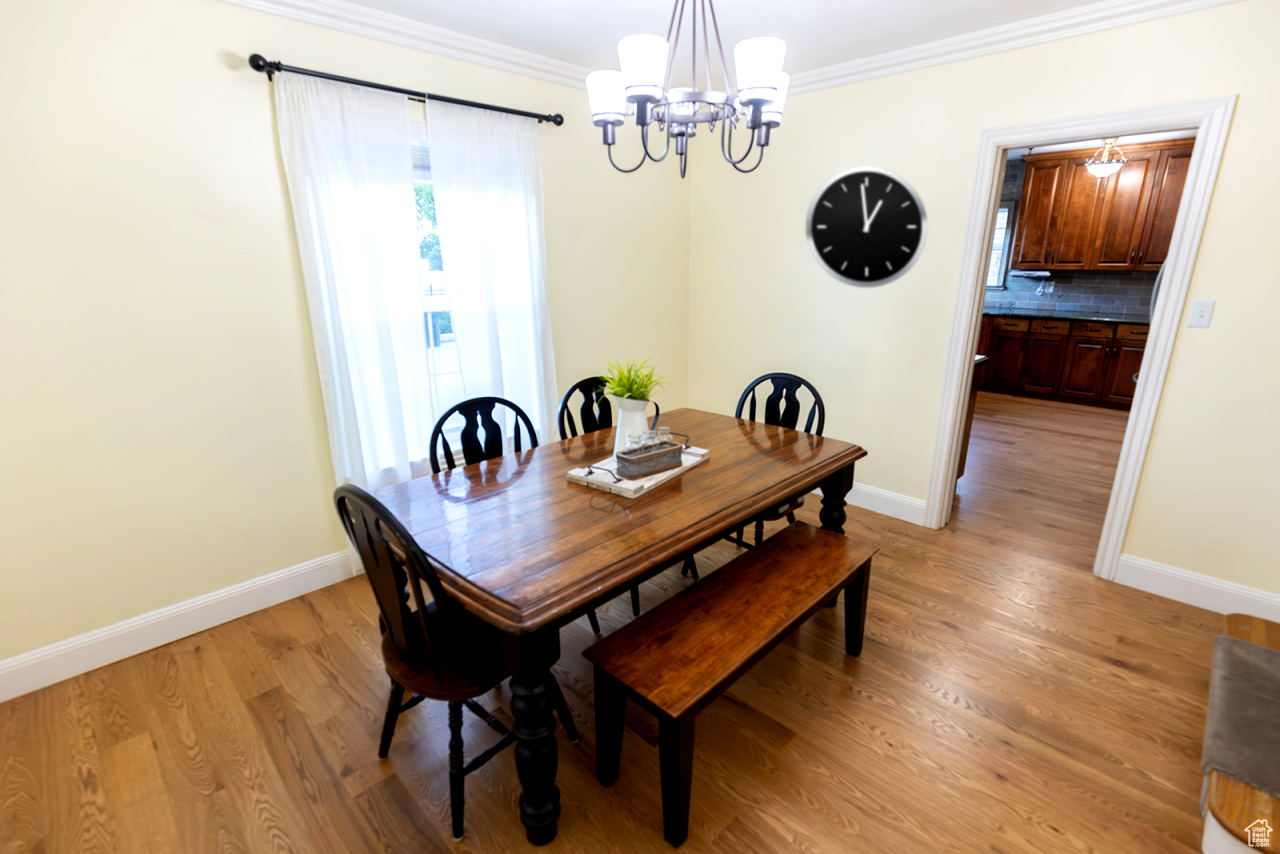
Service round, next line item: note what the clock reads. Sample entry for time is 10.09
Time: 12.59
